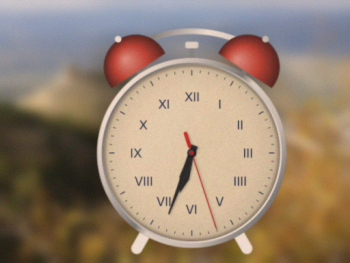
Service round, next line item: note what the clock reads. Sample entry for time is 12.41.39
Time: 6.33.27
